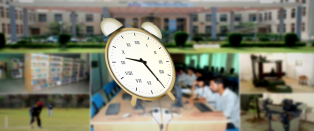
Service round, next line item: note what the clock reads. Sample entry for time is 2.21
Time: 9.25
